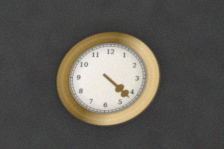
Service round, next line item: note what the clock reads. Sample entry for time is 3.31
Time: 4.22
